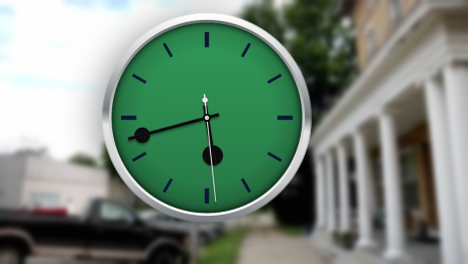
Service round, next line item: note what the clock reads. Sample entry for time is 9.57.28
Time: 5.42.29
